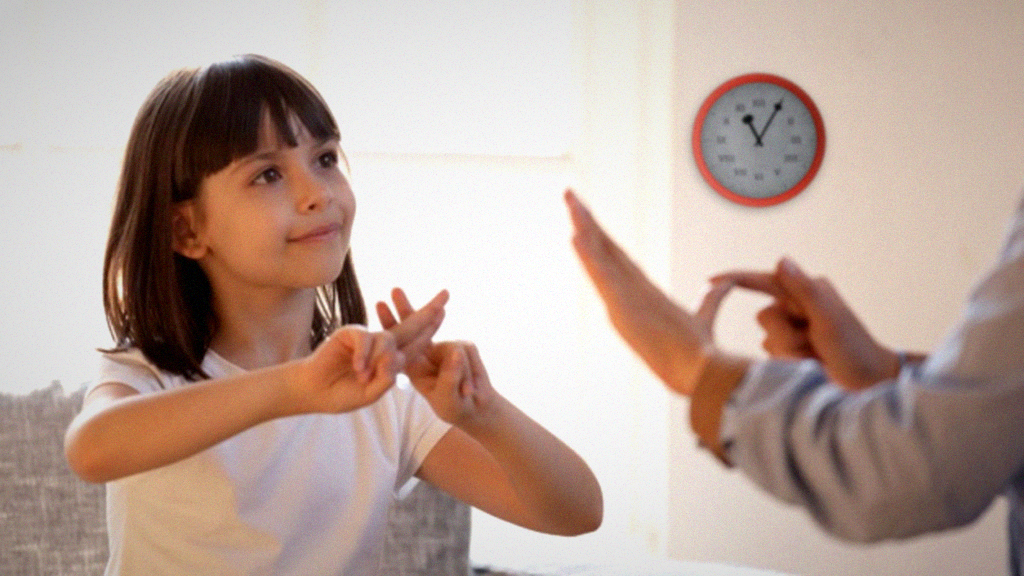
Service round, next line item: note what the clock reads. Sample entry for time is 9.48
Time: 11.05
